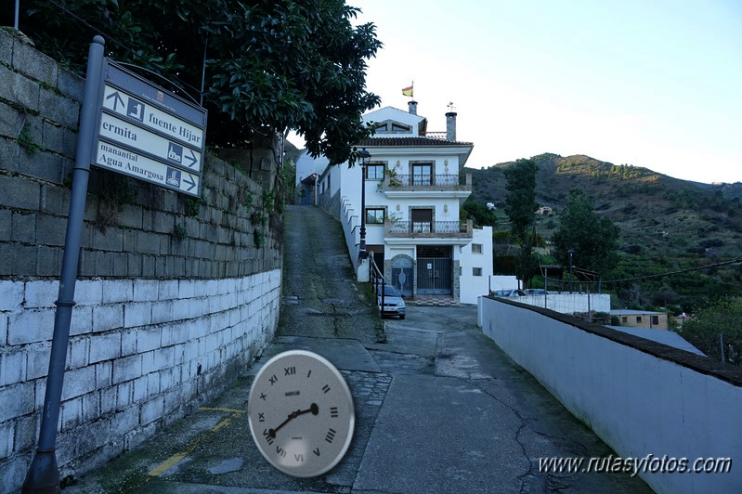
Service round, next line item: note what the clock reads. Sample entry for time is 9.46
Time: 2.40
